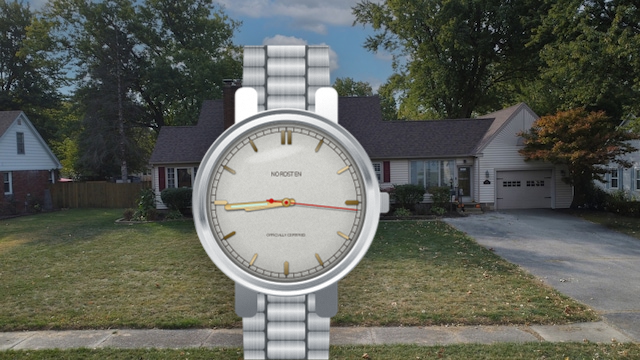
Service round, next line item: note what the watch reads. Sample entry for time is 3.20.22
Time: 8.44.16
